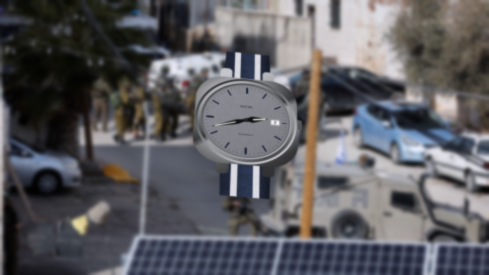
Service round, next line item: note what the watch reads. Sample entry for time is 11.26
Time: 2.42
